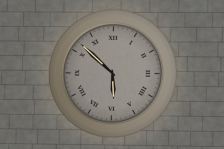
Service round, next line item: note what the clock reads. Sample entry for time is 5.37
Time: 5.52
